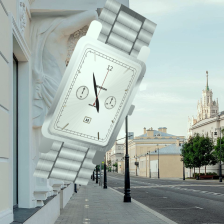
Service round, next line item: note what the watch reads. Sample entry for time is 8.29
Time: 4.54
